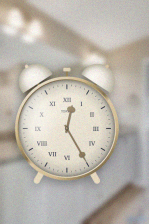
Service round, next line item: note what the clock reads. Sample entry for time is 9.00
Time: 12.25
